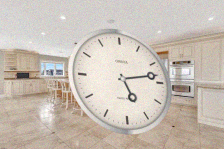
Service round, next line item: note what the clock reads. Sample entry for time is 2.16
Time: 5.13
